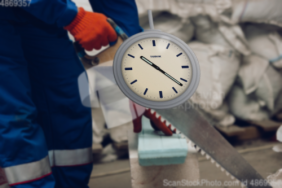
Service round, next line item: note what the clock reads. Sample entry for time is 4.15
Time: 10.22
